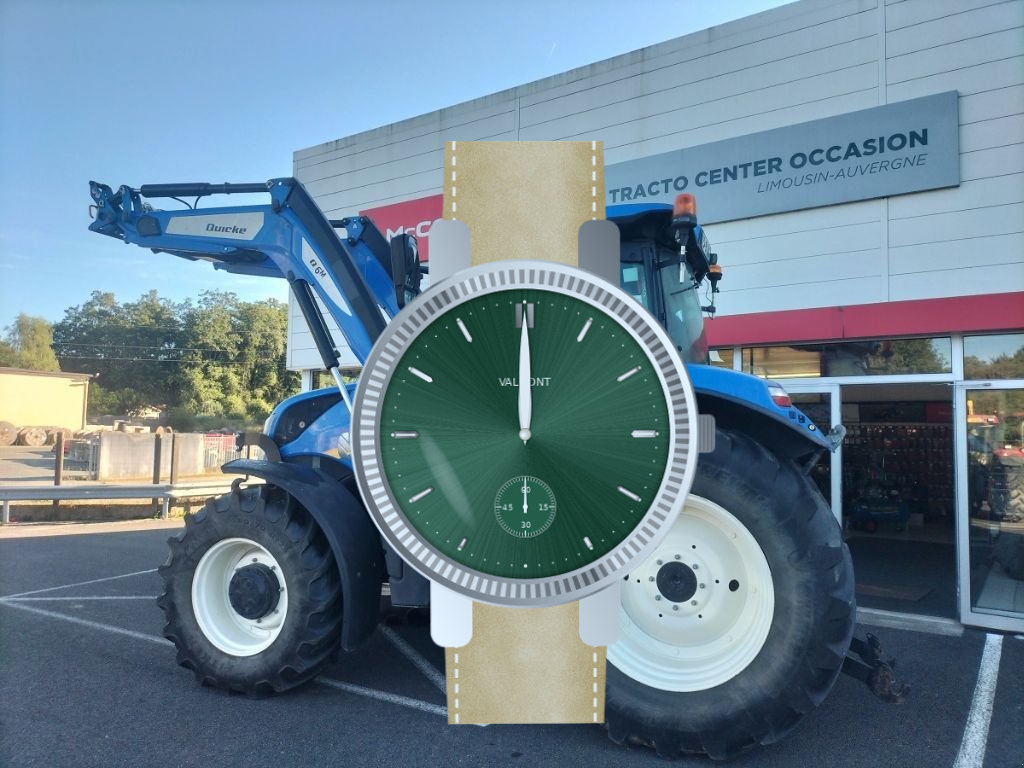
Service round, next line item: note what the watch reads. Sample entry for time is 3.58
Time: 12.00
